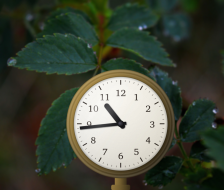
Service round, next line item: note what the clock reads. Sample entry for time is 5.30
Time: 10.44
